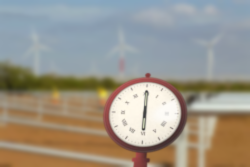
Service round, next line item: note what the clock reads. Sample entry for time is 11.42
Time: 6.00
